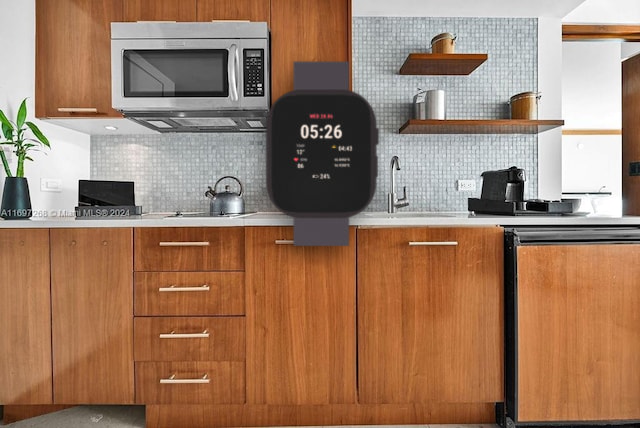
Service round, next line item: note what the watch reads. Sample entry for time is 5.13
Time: 5.26
